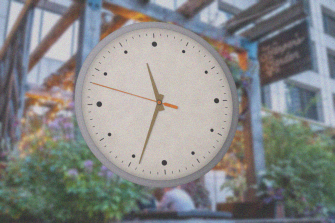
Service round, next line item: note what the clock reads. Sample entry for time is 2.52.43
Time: 11.33.48
